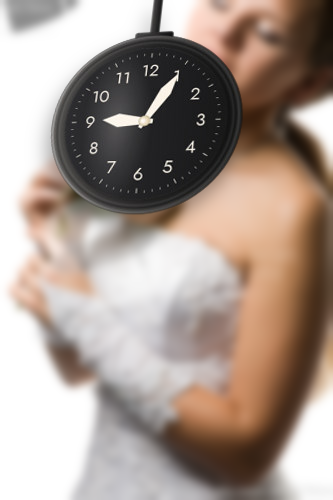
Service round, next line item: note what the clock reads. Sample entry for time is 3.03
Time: 9.05
